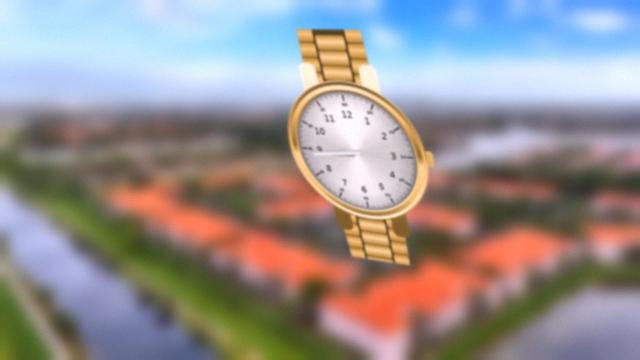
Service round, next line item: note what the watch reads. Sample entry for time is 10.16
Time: 8.44
